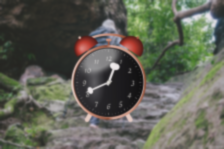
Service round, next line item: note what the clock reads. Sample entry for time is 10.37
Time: 12.41
